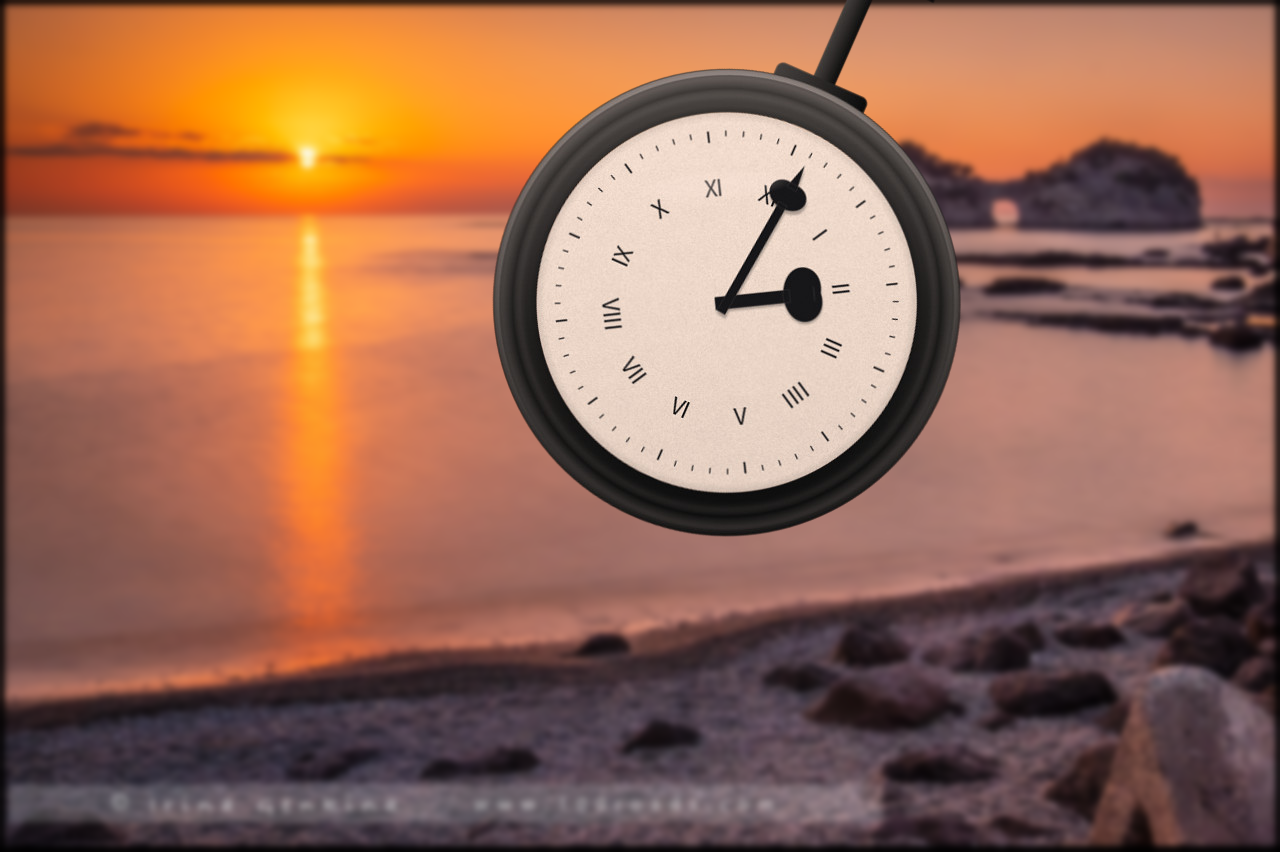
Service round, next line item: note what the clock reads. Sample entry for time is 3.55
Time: 2.01
